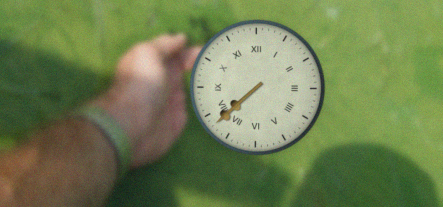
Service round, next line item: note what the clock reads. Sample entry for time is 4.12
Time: 7.38
